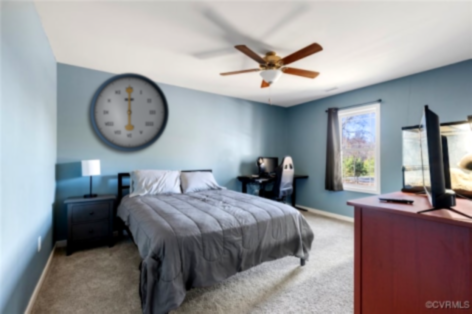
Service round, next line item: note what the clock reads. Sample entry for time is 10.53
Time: 6.00
